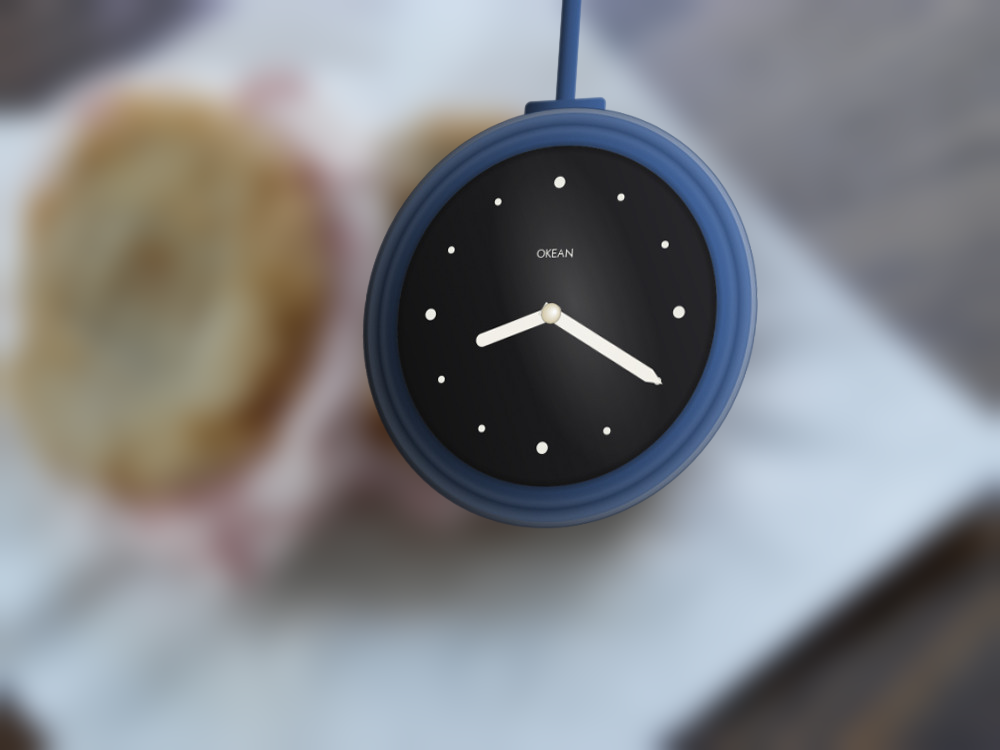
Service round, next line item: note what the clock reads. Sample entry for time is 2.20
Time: 8.20
